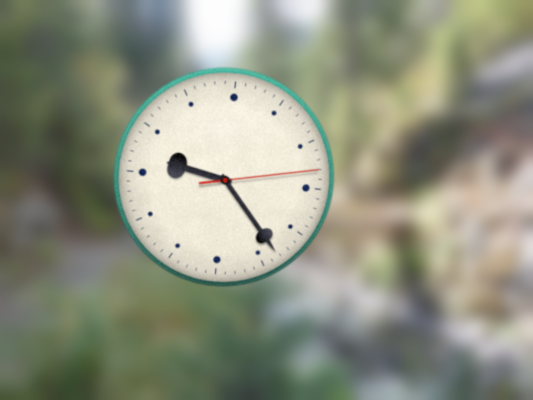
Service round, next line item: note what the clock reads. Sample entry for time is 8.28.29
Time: 9.23.13
